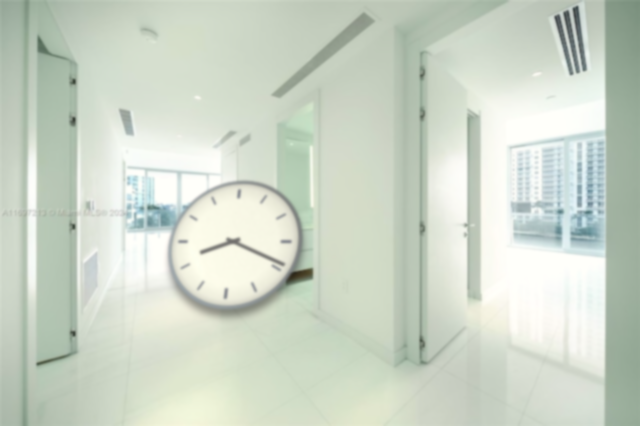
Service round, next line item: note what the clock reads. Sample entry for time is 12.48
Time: 8.19
